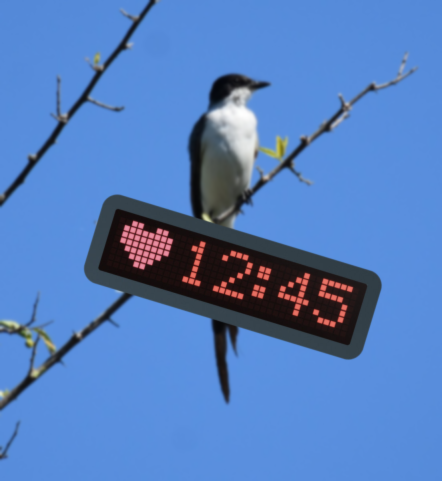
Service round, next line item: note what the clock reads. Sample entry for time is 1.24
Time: 12.45
